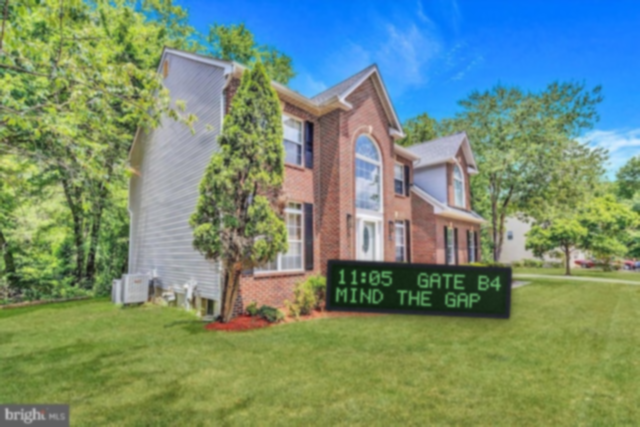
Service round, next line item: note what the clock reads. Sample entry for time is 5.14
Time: 11.05
